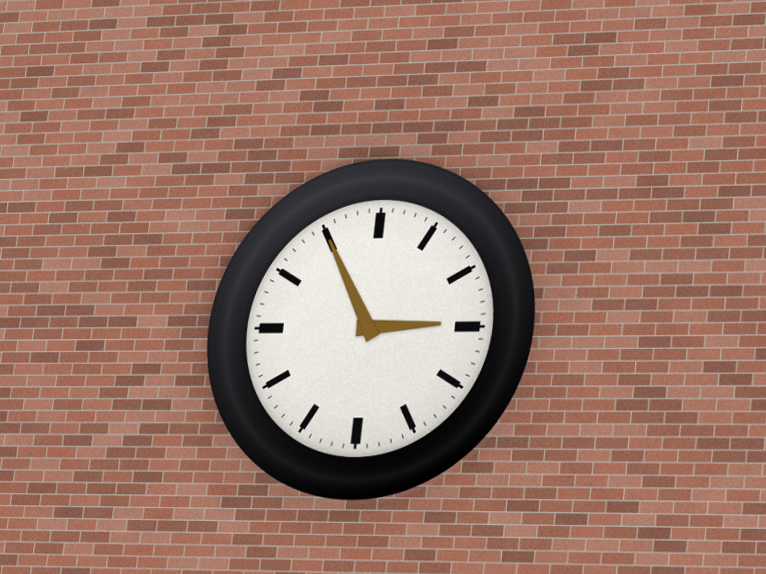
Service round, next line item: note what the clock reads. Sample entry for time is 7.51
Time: 2.55
